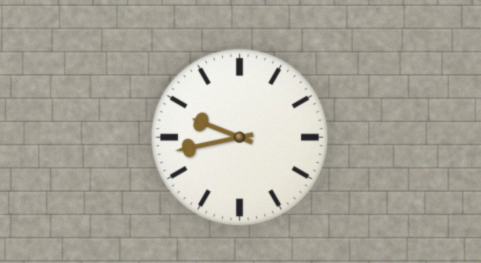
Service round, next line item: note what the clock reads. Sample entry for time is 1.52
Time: 9.43
